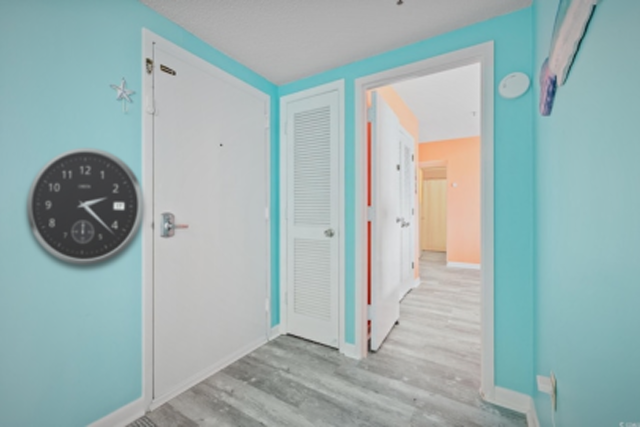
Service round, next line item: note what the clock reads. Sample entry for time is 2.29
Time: 2.22
